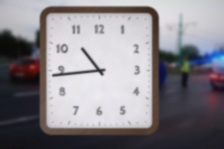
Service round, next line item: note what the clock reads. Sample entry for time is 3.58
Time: 10.44
